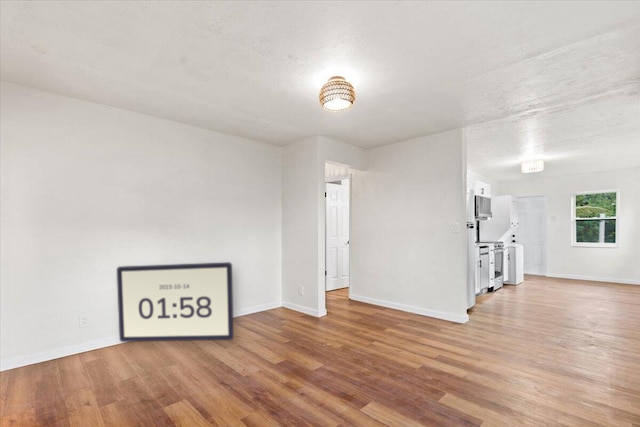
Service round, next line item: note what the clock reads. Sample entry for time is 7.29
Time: 1.58
